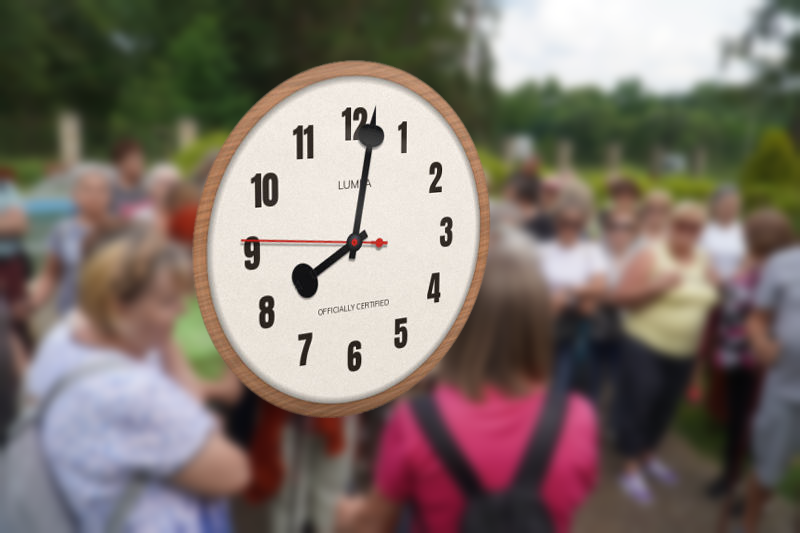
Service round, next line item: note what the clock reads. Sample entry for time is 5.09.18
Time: 8.01.46
